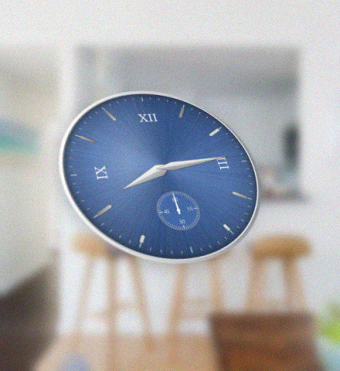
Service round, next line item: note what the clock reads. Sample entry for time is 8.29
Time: 8.14
